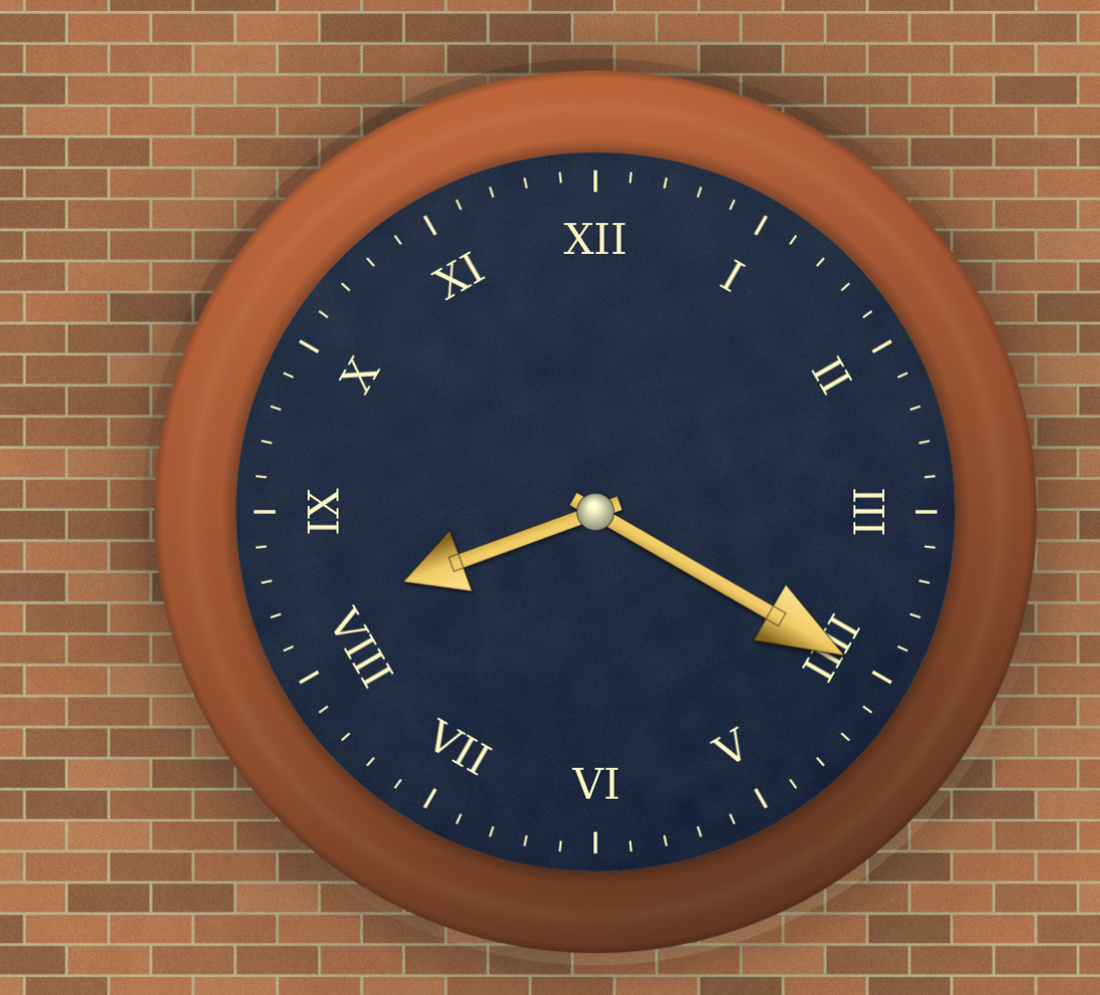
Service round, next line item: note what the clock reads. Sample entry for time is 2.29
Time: 8.20
